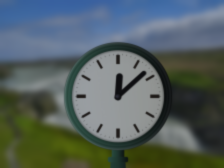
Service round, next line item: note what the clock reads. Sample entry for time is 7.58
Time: 12.08
